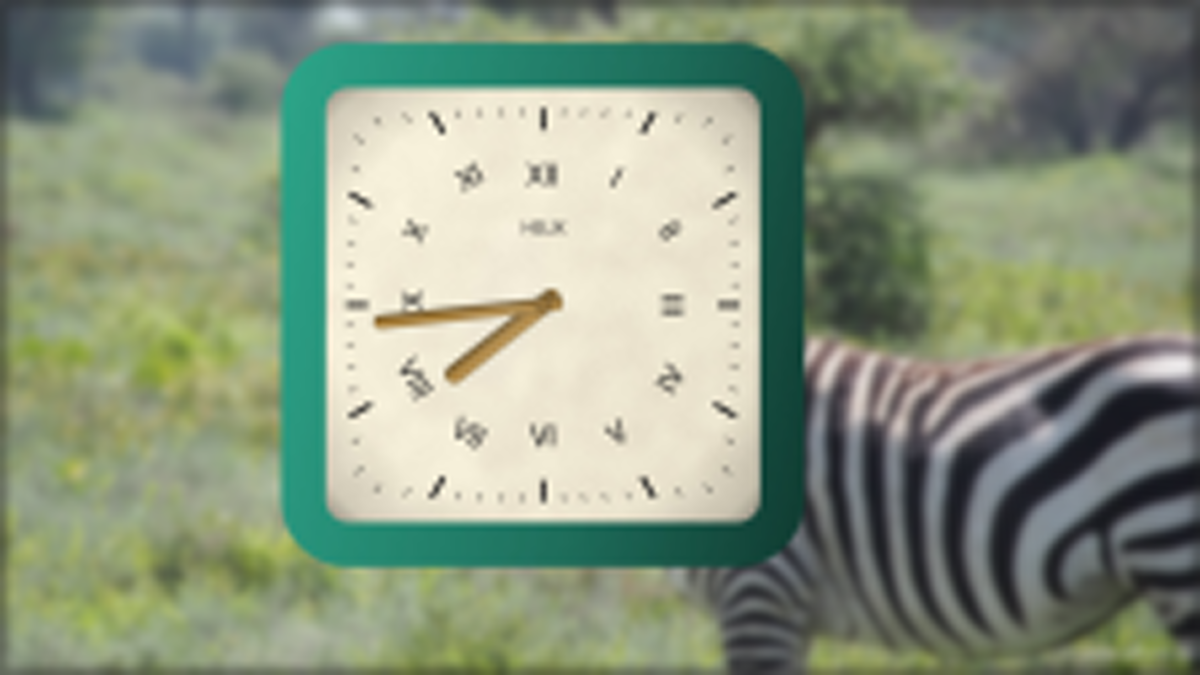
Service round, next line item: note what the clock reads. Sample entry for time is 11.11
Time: 7.44
